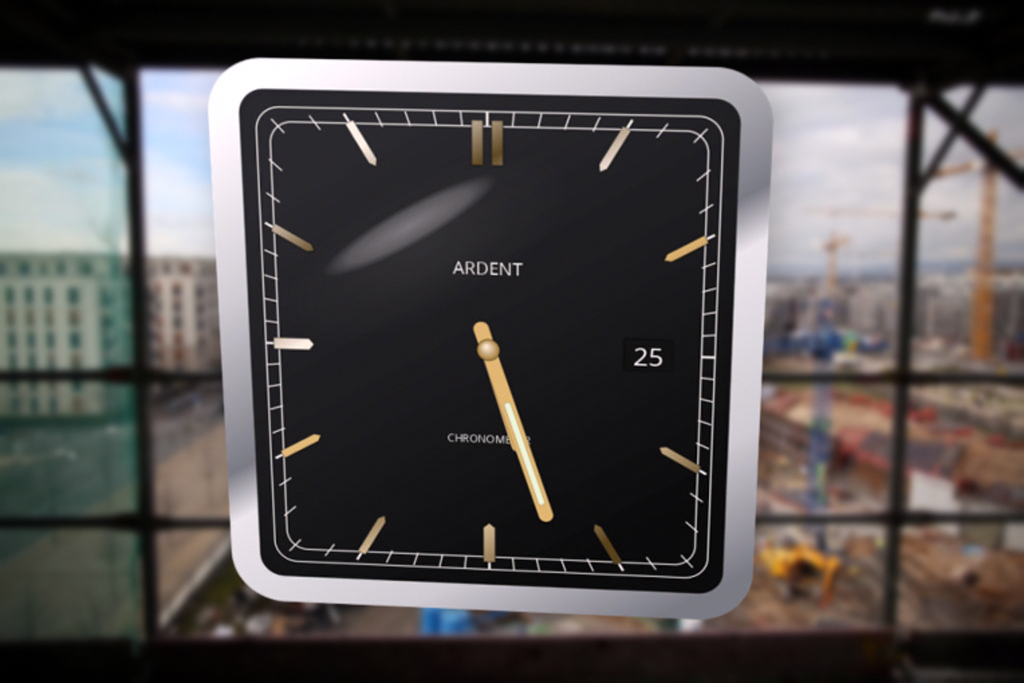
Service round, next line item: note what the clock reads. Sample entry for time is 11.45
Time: 5.27
